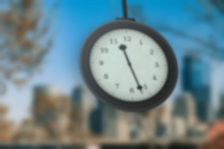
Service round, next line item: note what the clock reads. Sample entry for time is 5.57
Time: 11.27
